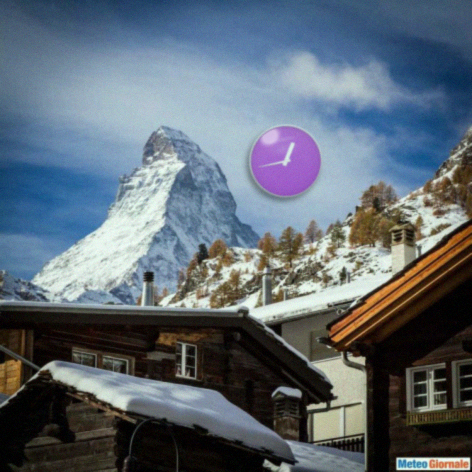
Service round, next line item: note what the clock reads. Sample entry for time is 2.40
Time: 12.43
